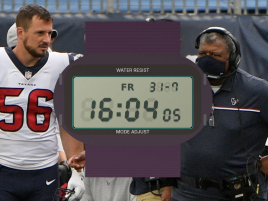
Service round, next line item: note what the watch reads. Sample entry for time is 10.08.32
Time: 16.04.05
